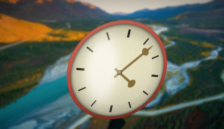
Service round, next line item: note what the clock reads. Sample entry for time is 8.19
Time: 4.07
